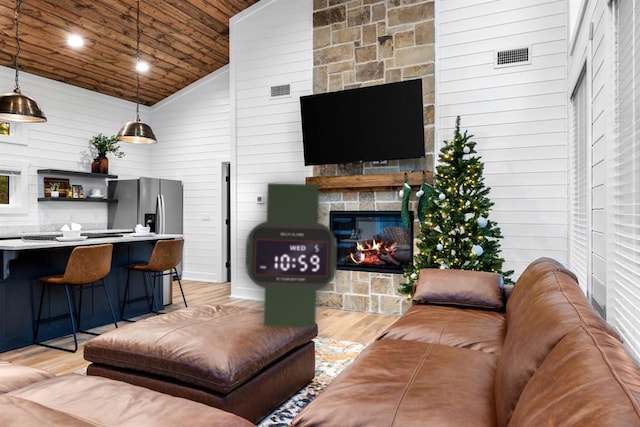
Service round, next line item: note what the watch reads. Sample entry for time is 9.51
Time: 10.59
